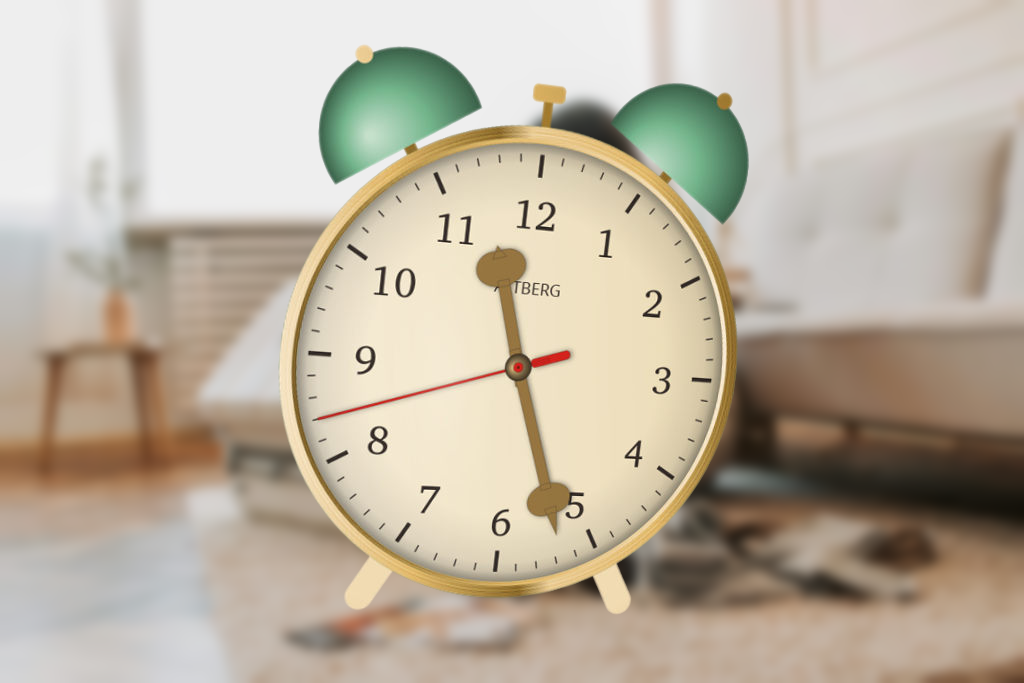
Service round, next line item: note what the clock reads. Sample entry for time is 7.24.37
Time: 11.26.42
